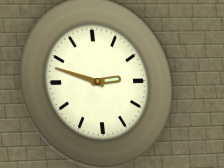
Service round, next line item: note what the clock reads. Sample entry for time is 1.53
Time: 2.48
